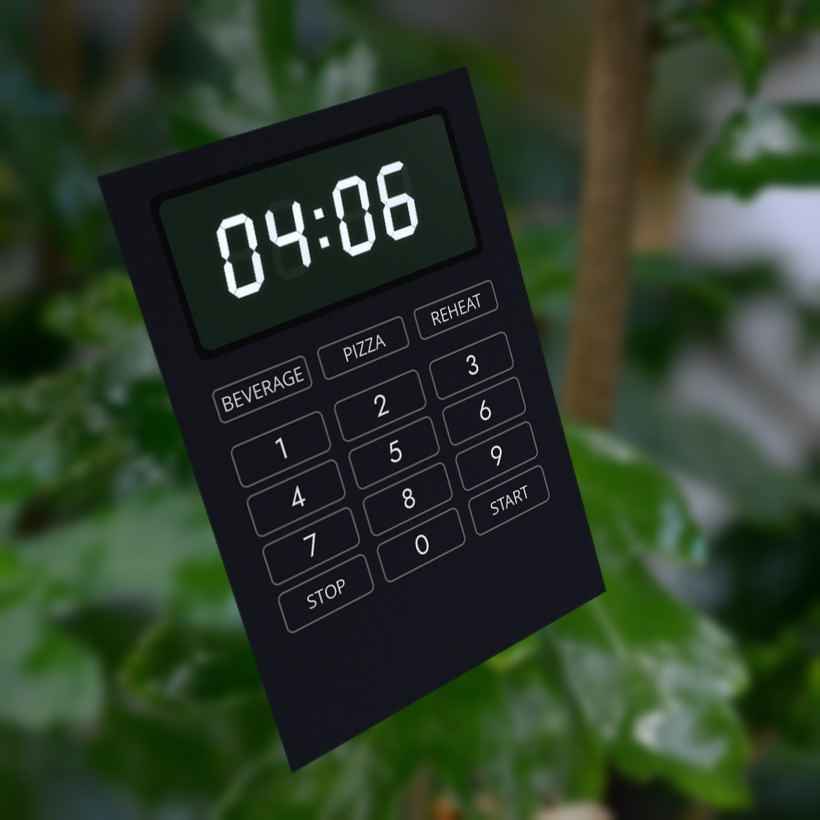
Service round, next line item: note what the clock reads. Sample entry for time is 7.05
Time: 4.06
